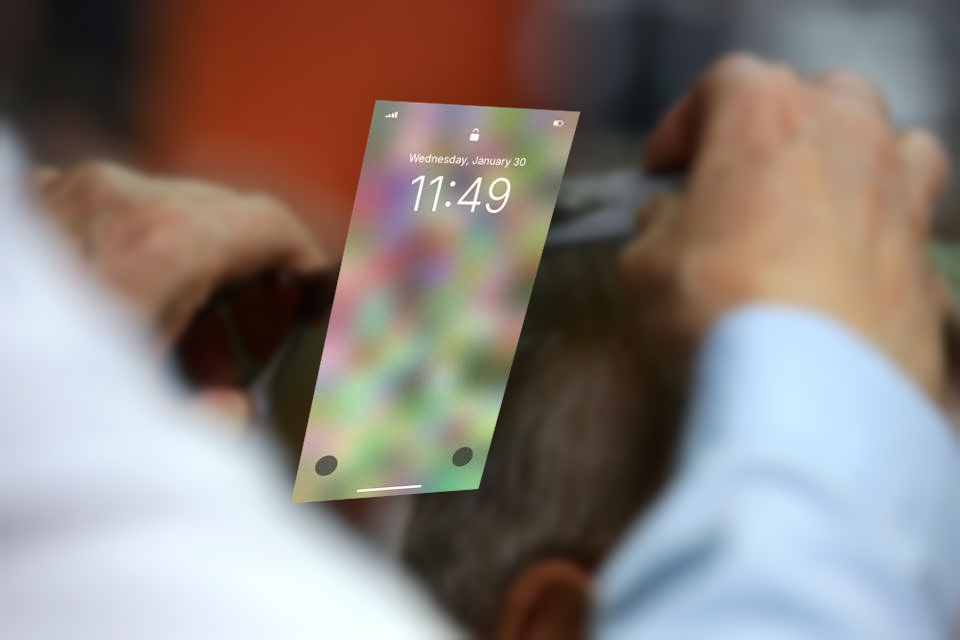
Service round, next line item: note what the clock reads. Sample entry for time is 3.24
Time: 11.49
